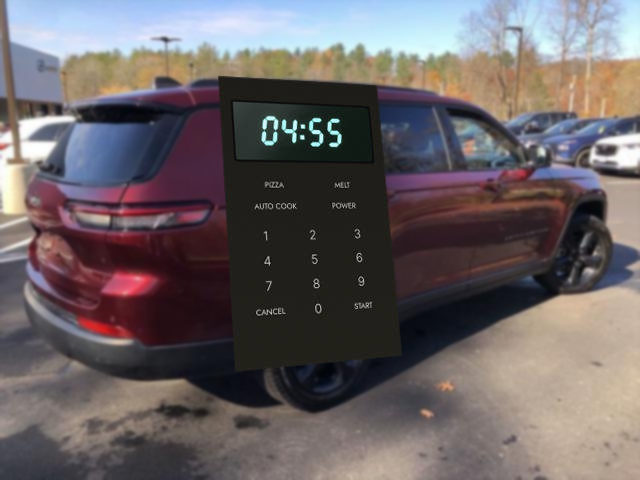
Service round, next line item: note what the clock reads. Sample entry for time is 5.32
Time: 4.55
